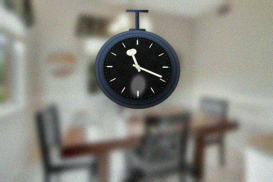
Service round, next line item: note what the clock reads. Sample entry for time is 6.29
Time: 11.19
